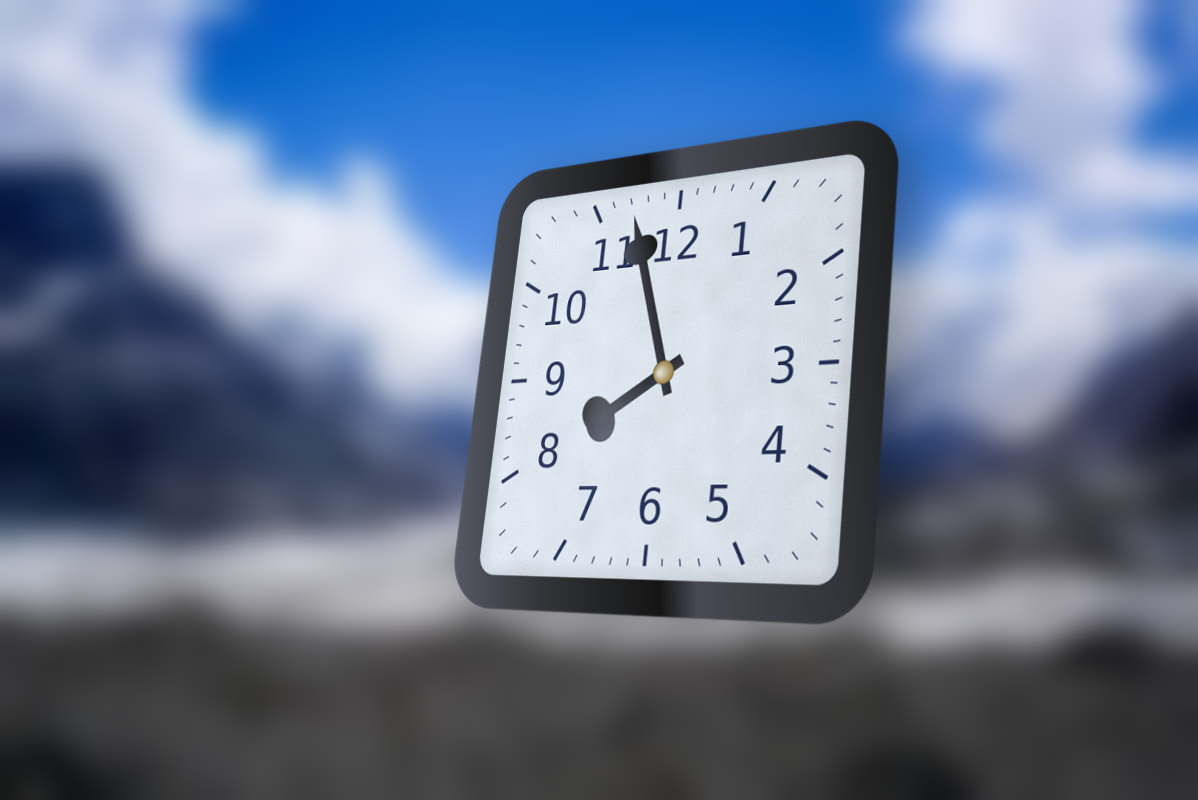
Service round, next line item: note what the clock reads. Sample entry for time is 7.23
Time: 7.57
